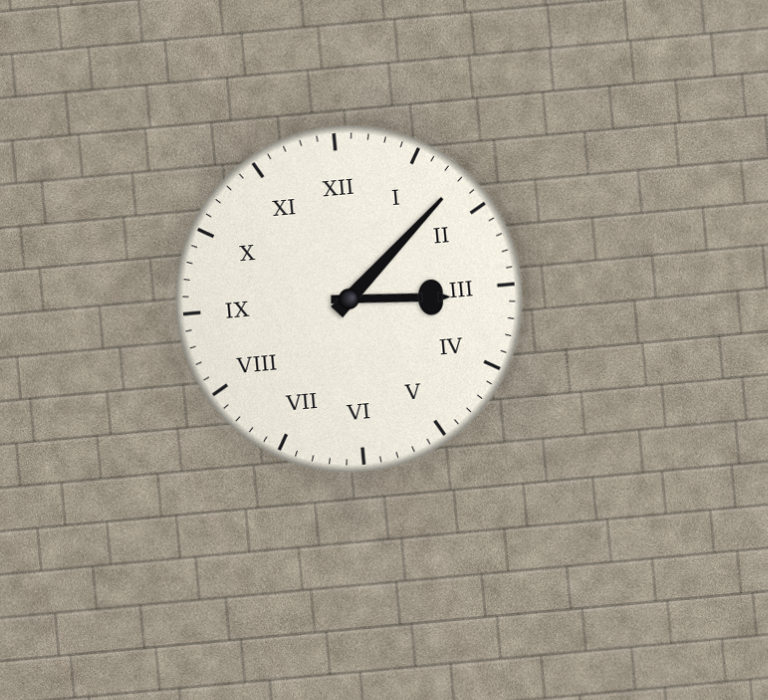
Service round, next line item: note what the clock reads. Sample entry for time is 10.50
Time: 3.08
